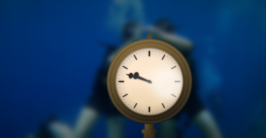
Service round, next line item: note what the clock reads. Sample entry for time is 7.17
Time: 9.48
